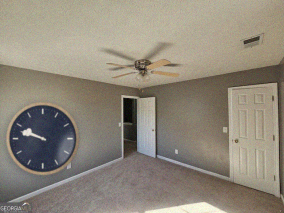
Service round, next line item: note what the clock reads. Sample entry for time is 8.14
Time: 9.48
